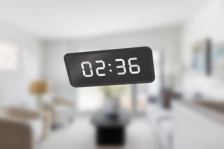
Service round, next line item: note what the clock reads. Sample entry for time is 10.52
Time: 2.36
